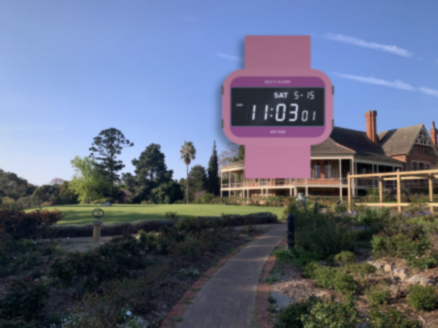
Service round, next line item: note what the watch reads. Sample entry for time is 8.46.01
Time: 11.03.01
